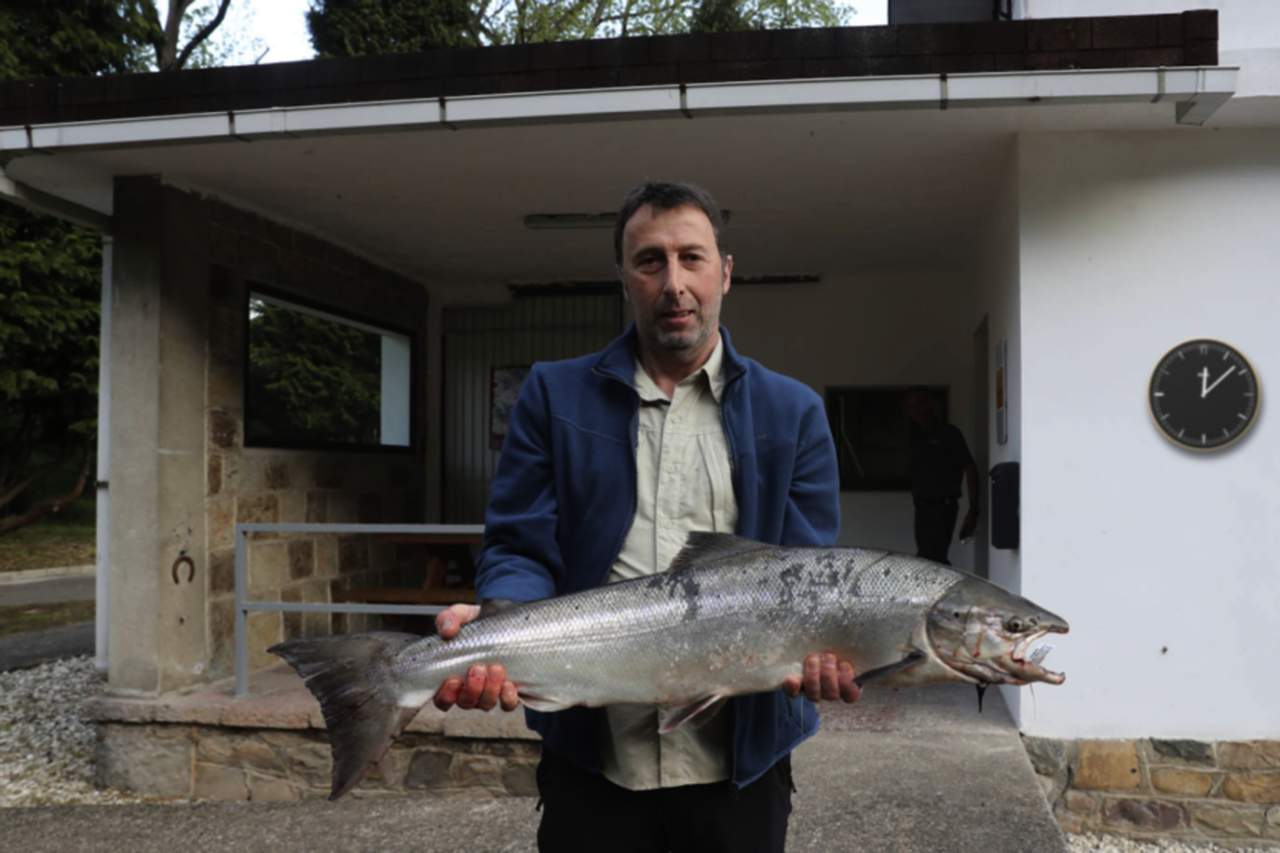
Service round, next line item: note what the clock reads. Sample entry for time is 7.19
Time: 12.08
